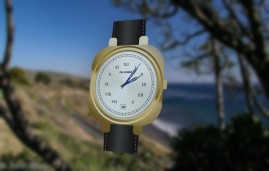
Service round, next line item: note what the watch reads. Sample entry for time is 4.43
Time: 2.06
